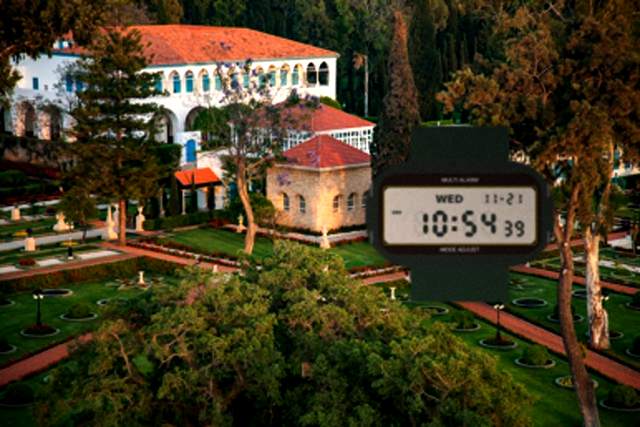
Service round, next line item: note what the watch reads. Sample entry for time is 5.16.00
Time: 10.54.39
